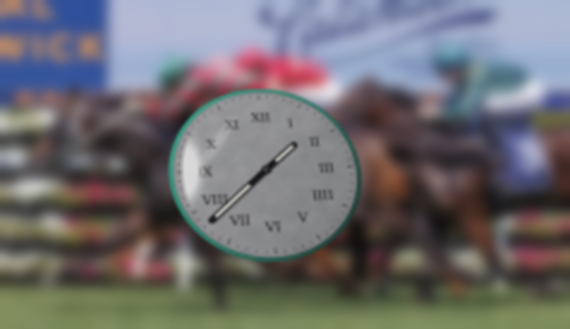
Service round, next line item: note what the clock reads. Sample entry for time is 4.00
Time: 1.38
